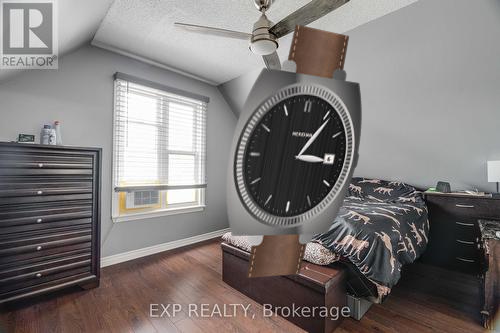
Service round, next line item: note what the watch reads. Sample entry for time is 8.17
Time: 3.06
